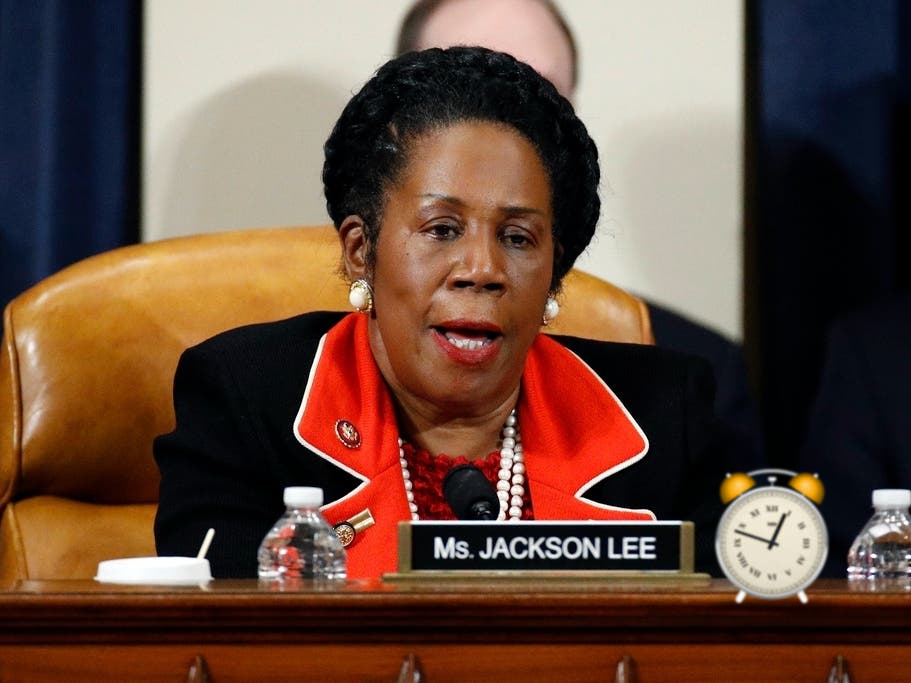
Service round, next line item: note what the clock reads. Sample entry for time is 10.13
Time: 12.48
